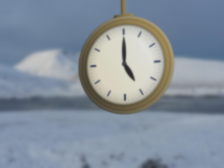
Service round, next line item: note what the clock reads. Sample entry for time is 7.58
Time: 5.00
